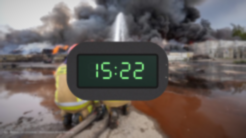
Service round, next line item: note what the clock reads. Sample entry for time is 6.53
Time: 15.22
